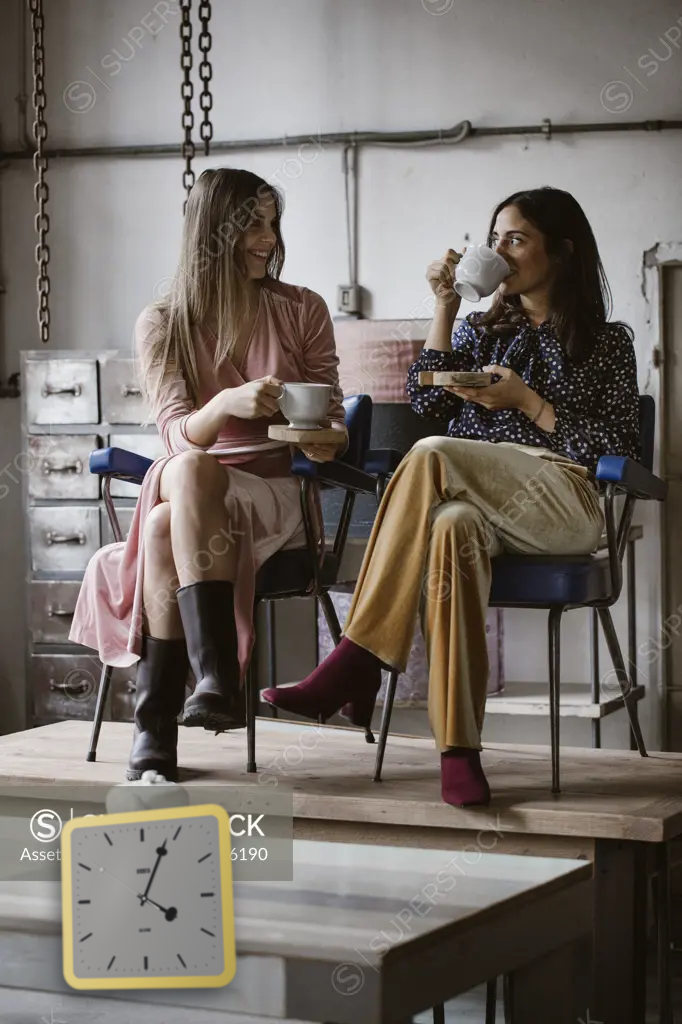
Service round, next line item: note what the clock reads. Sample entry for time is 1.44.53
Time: 4.03.51
